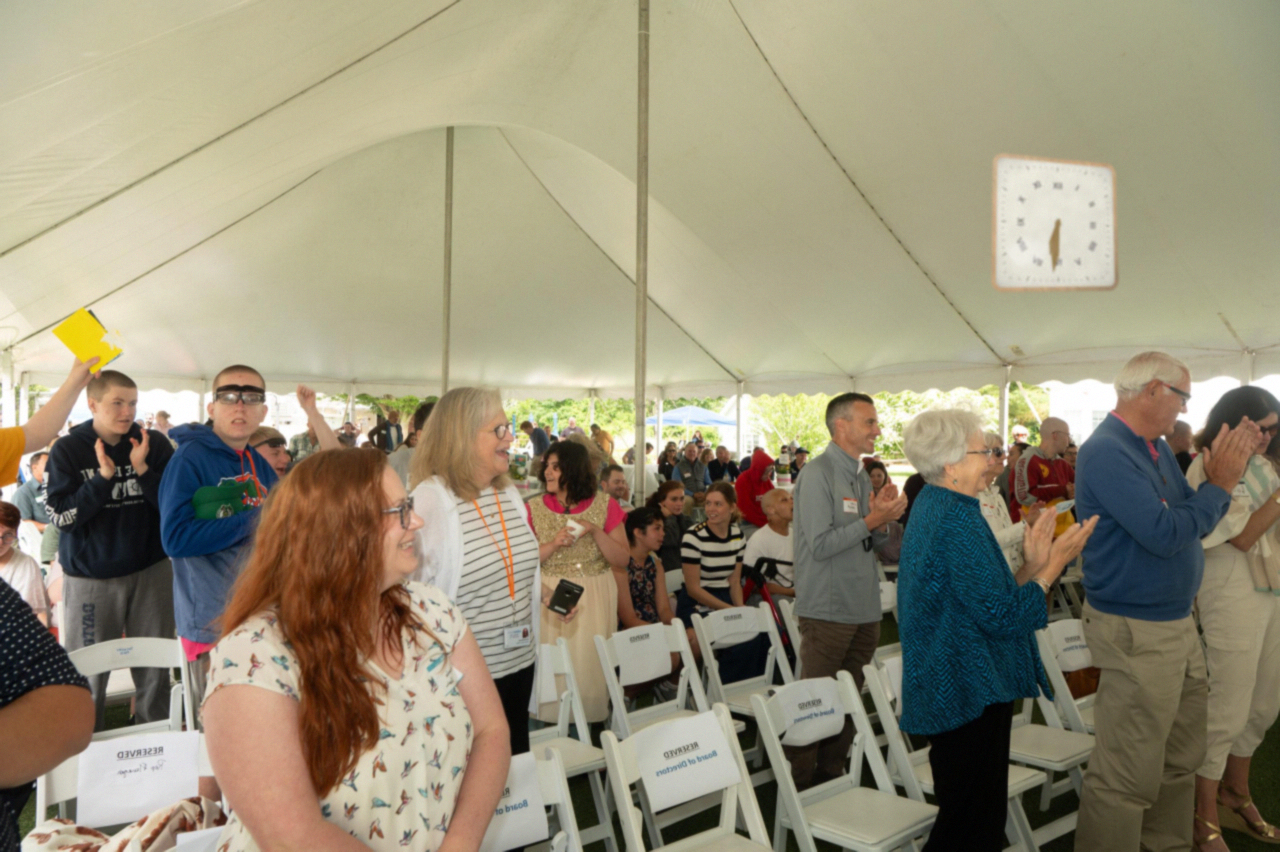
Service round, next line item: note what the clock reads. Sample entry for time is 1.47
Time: 6.31
